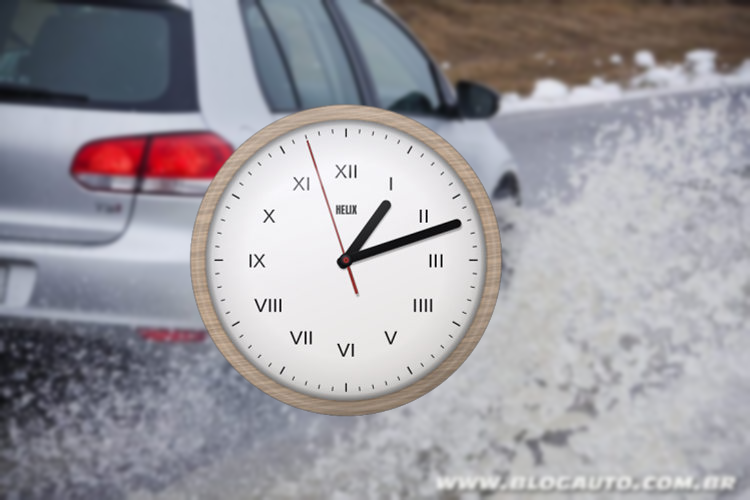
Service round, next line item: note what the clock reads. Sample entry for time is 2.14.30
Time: 1.11.57
